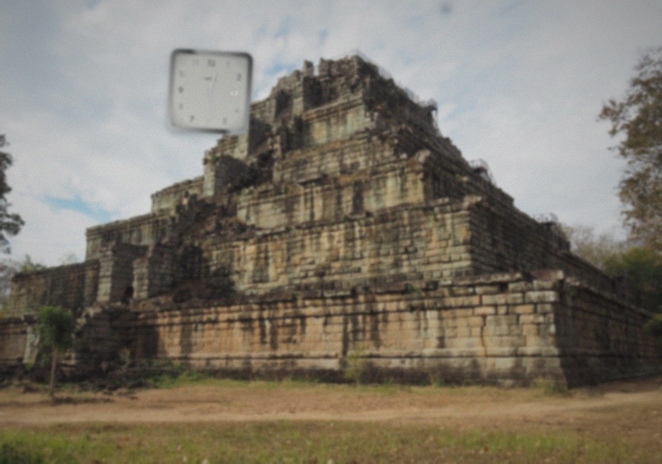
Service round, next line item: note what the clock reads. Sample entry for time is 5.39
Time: 12.28
